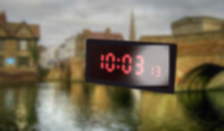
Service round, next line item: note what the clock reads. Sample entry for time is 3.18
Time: 10.03
